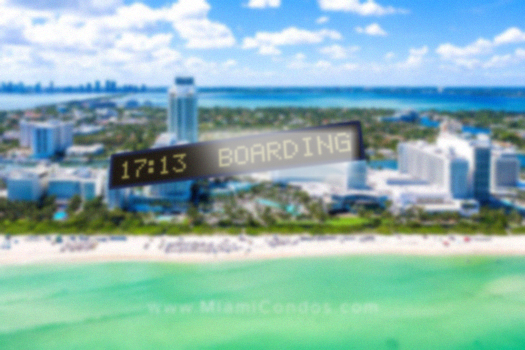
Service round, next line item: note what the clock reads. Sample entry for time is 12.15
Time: 17.13
